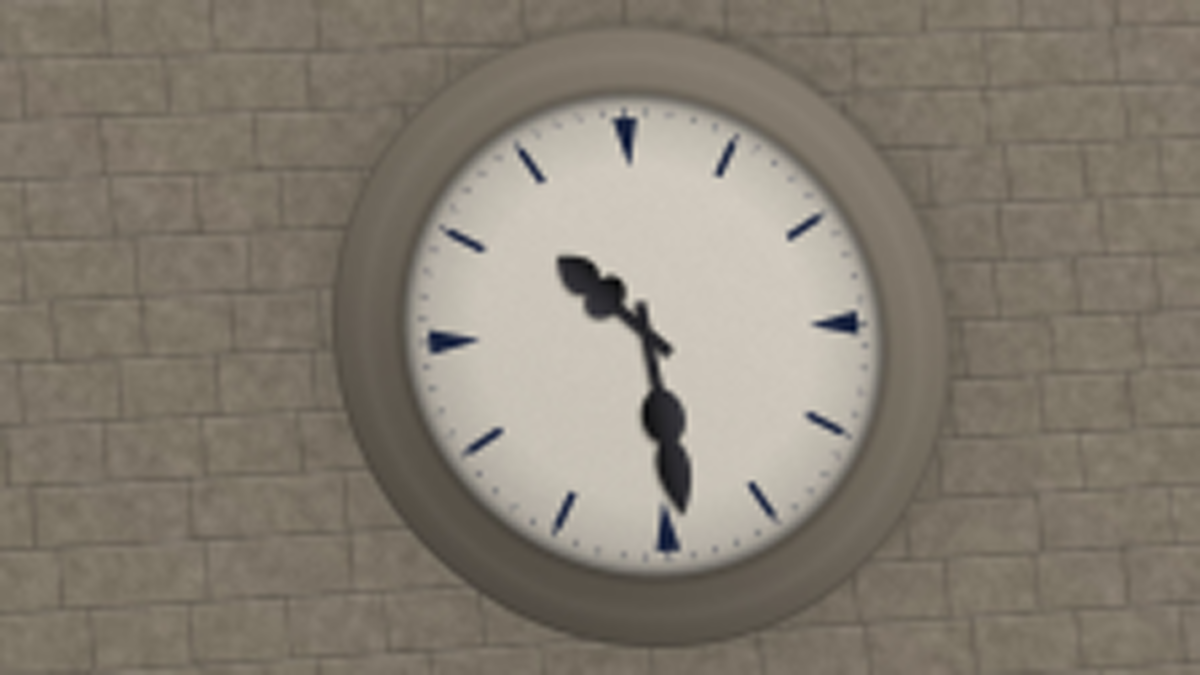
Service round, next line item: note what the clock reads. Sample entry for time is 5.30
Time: 10.29
